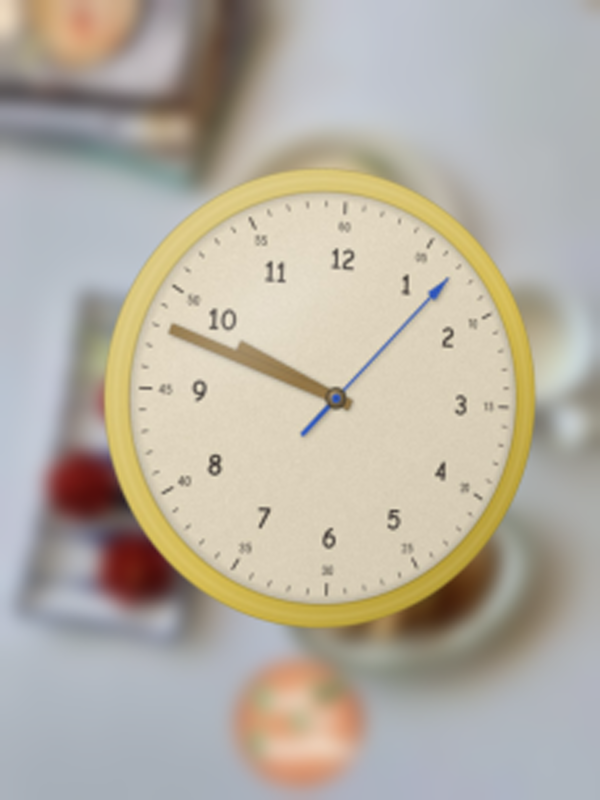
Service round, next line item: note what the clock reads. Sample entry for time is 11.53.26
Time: 9.48.07
